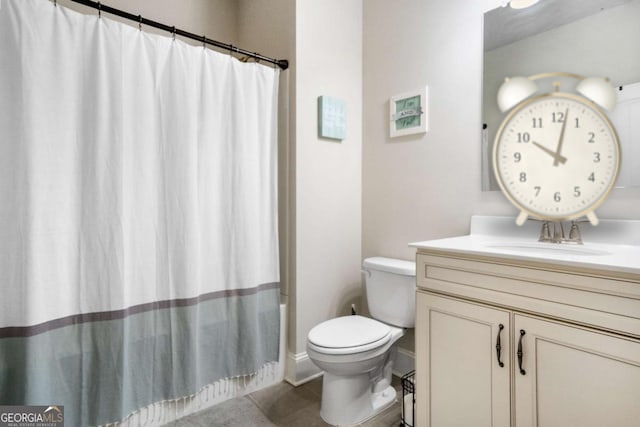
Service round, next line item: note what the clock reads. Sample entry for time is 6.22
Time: 10.02
